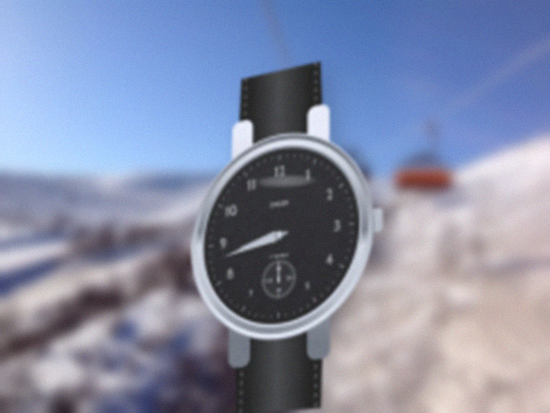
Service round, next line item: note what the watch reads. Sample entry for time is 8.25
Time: 8.43
